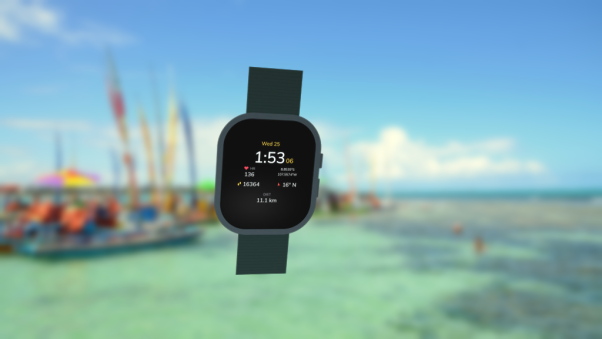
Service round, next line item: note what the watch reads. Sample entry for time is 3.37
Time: 1.53
